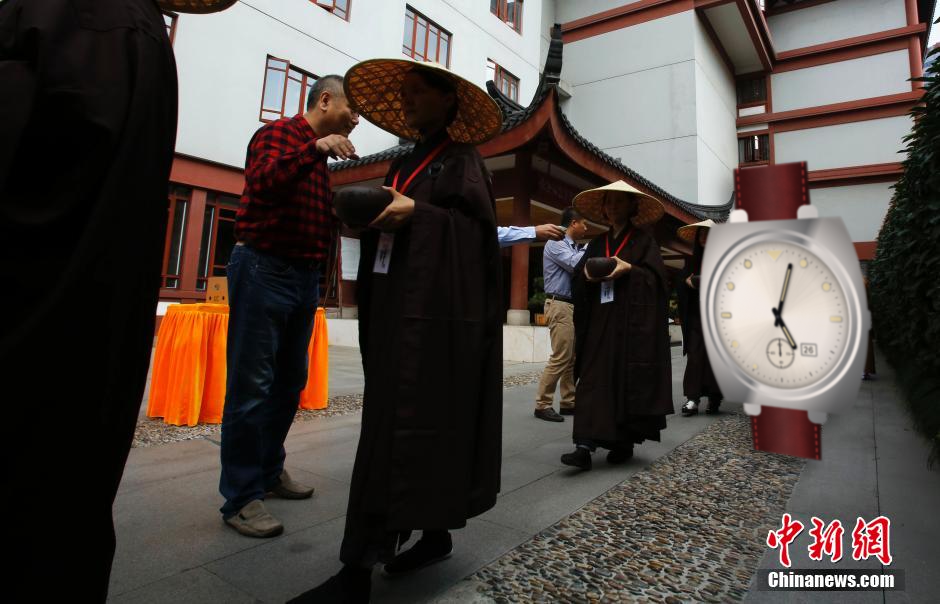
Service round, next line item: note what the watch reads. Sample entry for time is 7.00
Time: 5.03
